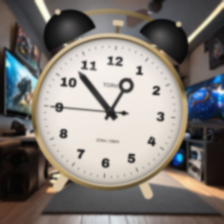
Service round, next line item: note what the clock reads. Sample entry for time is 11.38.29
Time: 12.52.45
